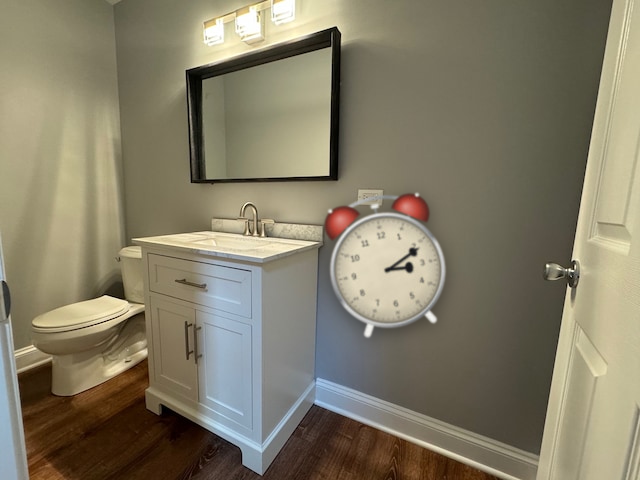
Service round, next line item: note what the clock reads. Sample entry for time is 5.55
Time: 3.11
